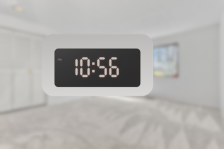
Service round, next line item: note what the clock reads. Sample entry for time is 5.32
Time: 10.56
